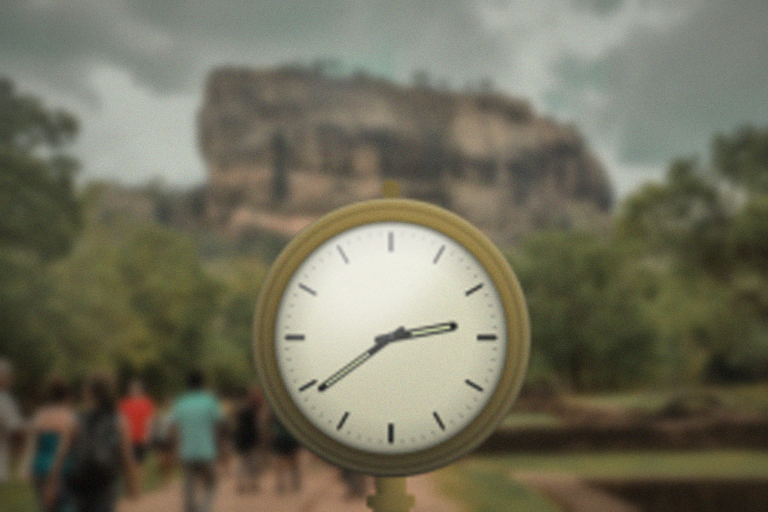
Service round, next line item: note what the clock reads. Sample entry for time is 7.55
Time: 2.39
